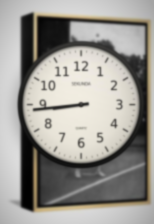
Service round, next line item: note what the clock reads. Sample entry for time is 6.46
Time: 8.44
